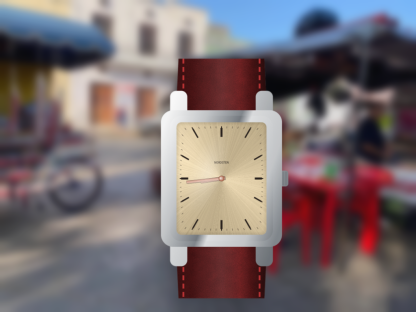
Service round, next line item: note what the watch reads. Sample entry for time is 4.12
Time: 8.44
